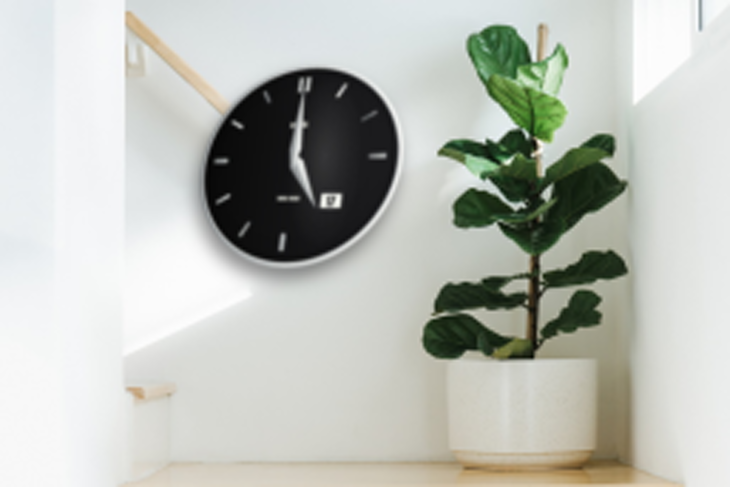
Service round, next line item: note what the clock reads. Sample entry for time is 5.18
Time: 5.00
